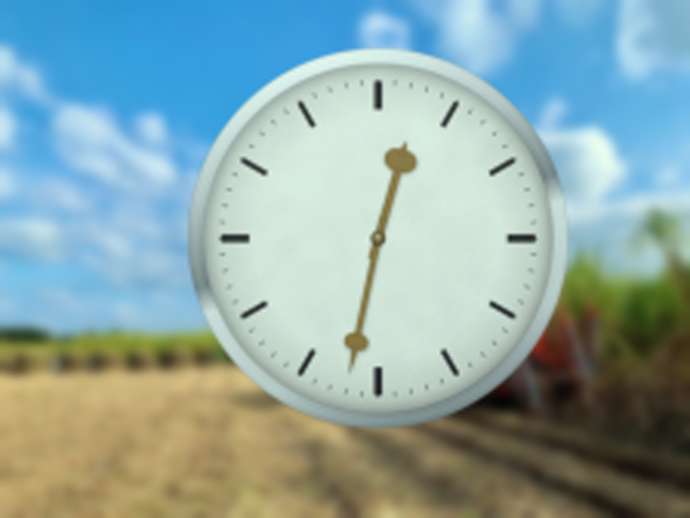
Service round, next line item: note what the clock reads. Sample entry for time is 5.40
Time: 12.32
